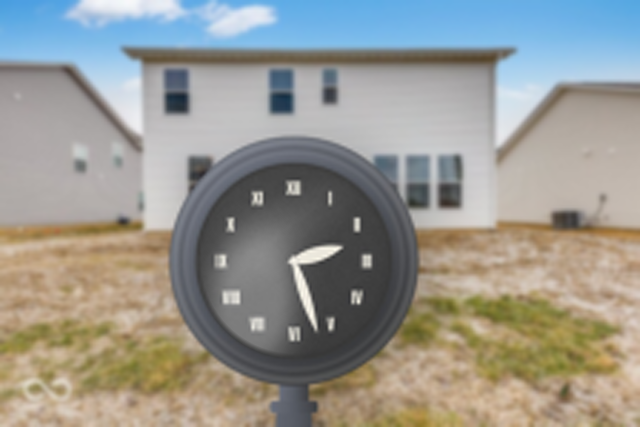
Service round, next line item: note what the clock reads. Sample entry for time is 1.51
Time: 2.27
